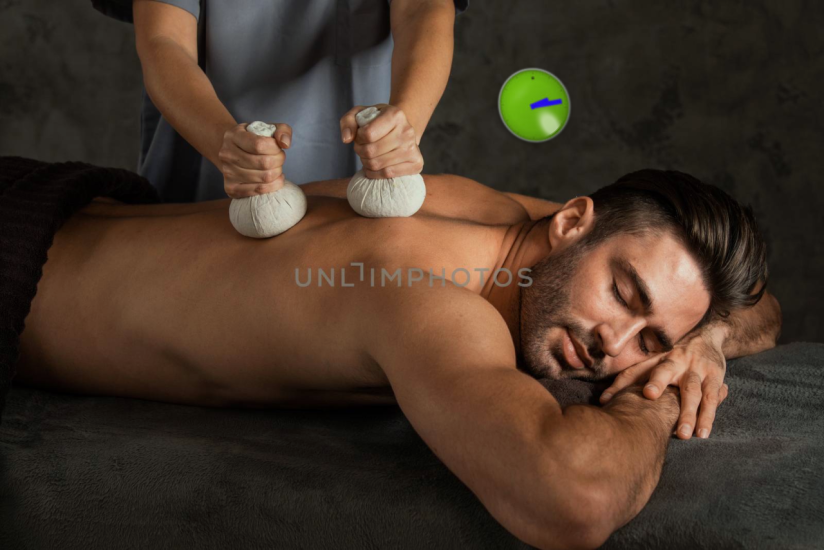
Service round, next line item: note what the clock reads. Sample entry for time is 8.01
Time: 2.13
